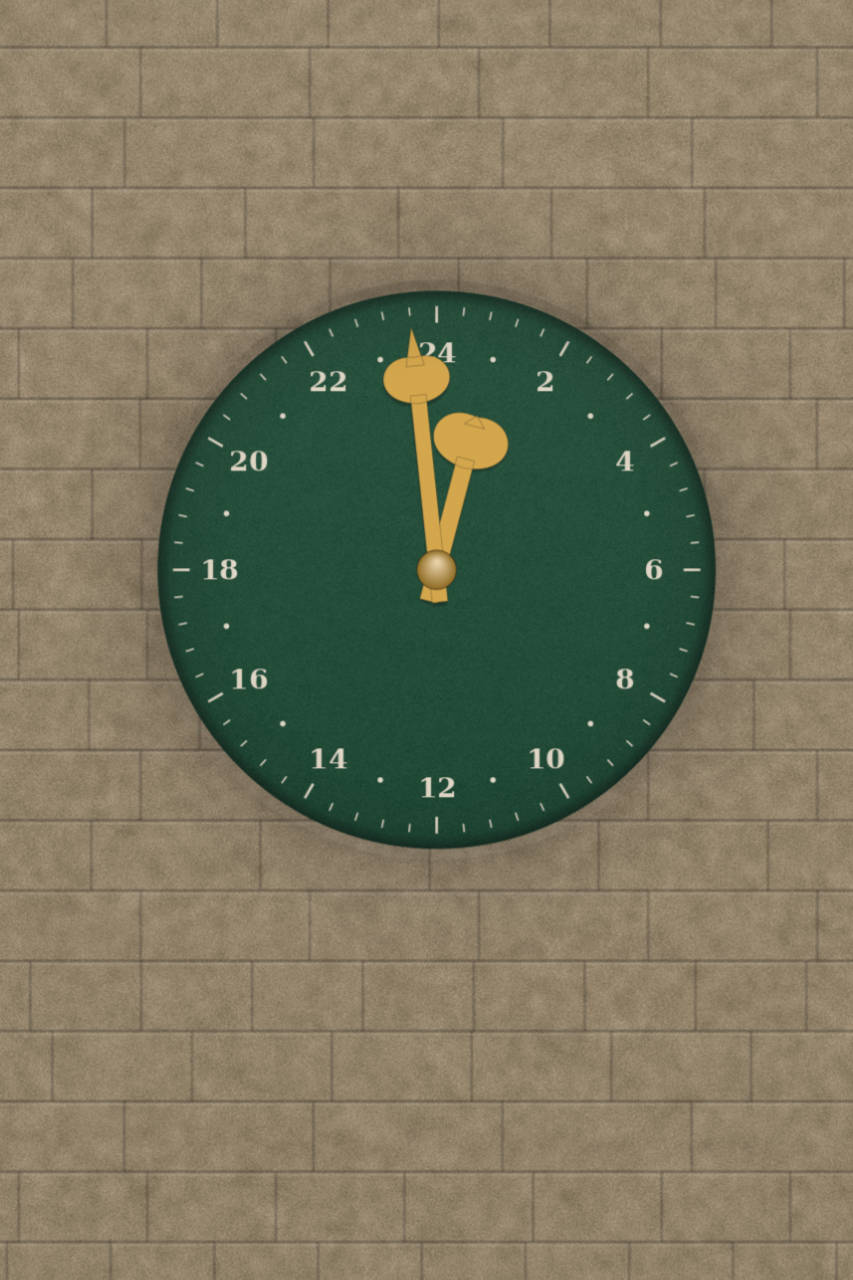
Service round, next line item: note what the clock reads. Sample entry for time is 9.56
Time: 0.59
